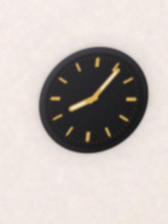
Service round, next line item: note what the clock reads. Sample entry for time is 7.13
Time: 8.06
